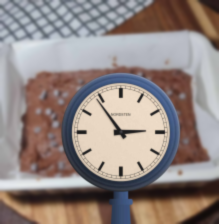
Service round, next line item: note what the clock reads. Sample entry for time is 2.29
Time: 2.54
